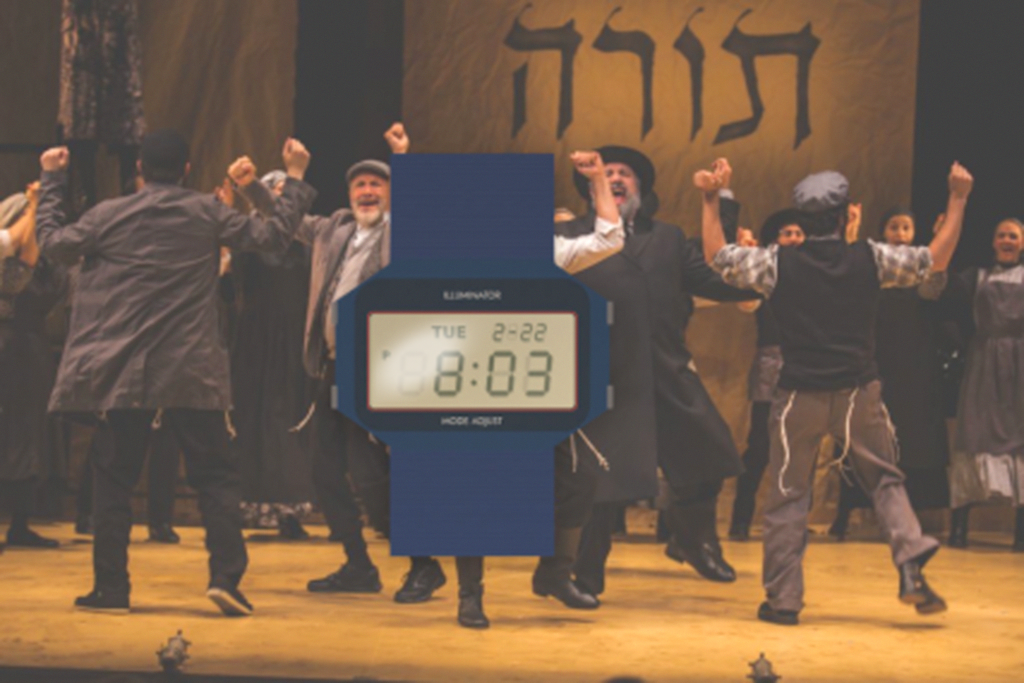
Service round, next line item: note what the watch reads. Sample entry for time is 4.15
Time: 8.03
